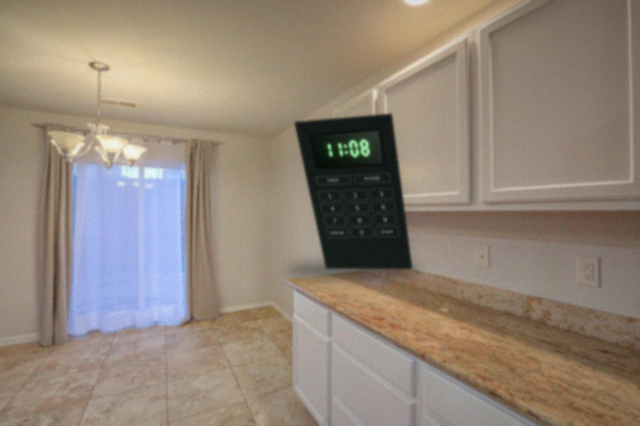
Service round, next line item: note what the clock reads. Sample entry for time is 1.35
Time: 11.08
